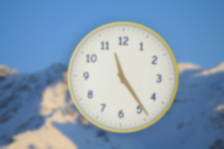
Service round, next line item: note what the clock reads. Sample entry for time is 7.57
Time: 11.24
